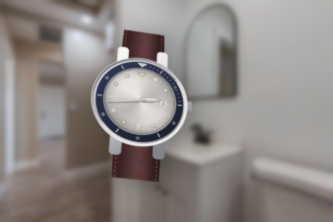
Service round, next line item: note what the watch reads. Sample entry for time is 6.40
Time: 2.43
